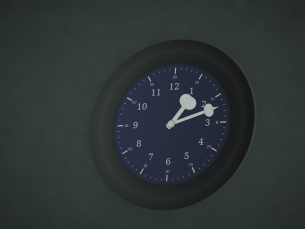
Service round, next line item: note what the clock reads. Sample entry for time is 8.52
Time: 1.12
